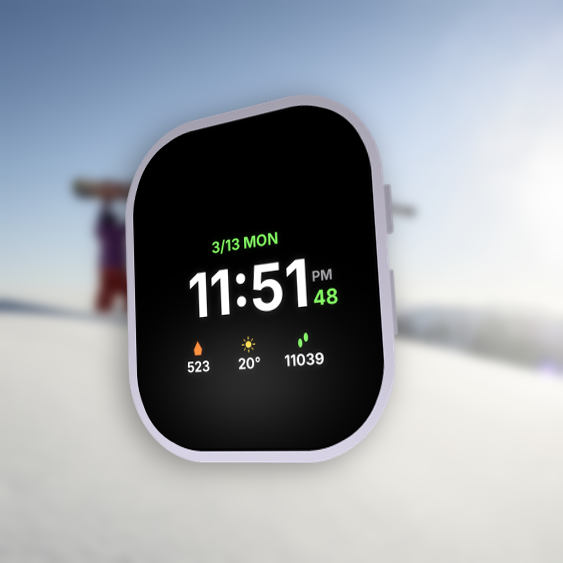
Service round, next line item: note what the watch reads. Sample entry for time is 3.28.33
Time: 11.51.48
